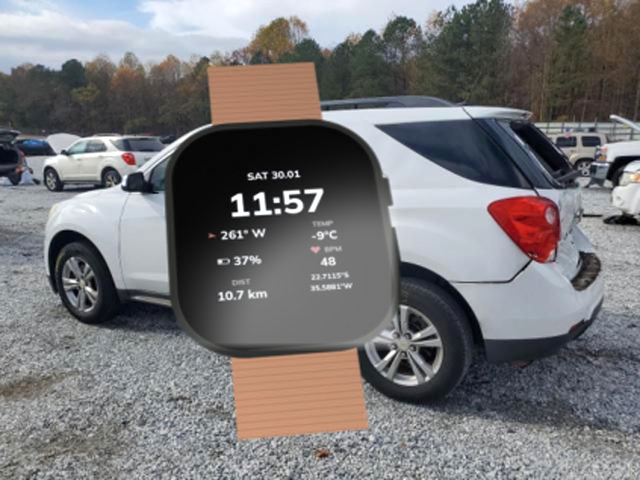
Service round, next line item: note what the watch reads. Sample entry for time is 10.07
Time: 11.57
